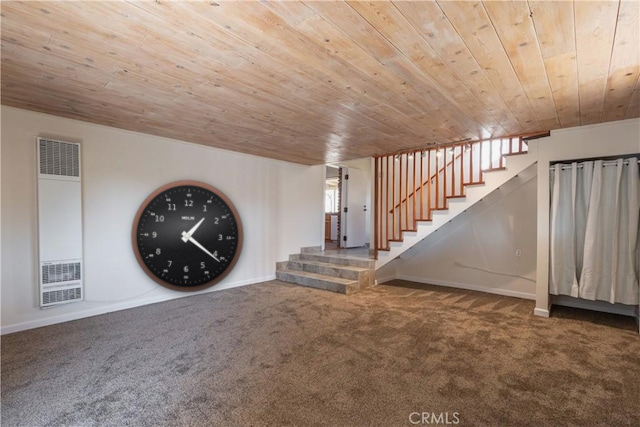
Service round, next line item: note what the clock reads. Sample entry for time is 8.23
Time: 1.21
